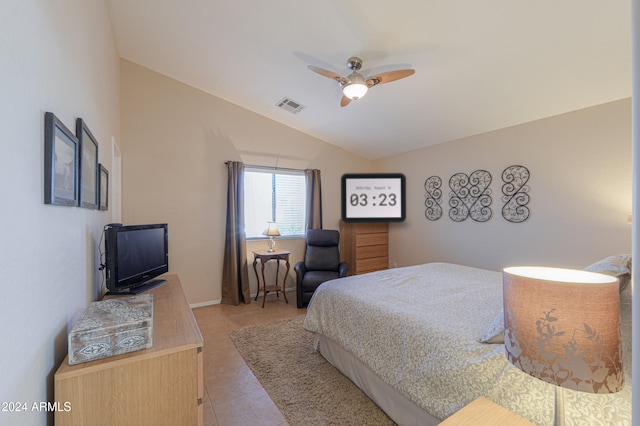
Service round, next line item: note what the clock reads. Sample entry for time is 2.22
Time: 3.23
